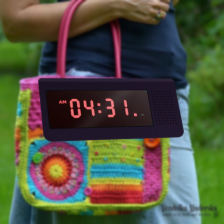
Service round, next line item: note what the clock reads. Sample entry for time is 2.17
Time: 4.31
